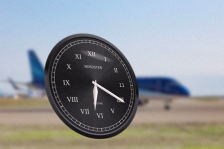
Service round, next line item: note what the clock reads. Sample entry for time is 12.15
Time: 6.20
